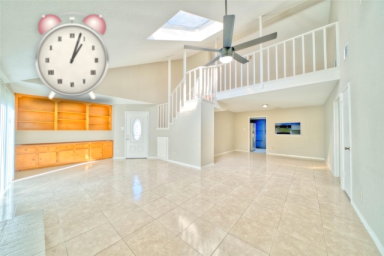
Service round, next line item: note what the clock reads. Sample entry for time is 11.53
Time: 1.03
